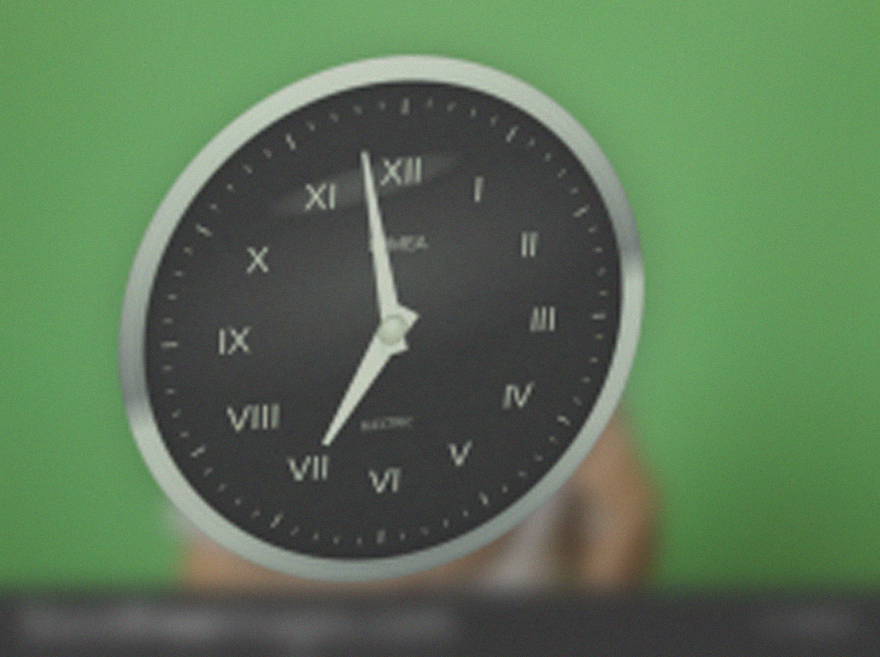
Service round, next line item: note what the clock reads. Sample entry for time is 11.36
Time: 6.58
